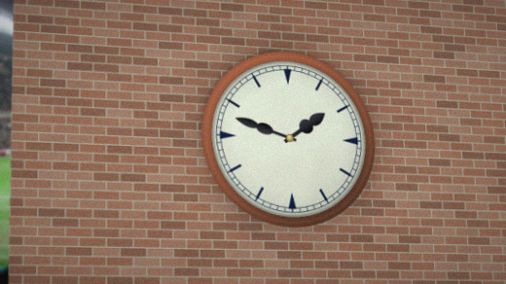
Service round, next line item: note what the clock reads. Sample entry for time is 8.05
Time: 1.48
